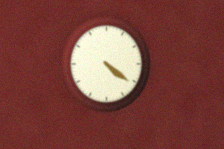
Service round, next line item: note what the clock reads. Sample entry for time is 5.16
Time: 4.21
